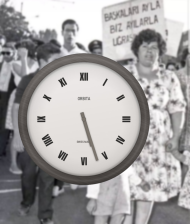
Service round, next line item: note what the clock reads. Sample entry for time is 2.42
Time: 5.27
